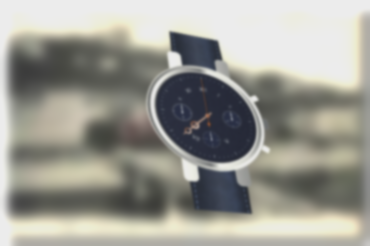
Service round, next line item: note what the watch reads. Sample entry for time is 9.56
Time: 7.38
